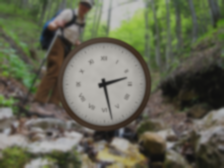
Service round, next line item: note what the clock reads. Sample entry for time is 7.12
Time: 2.28
